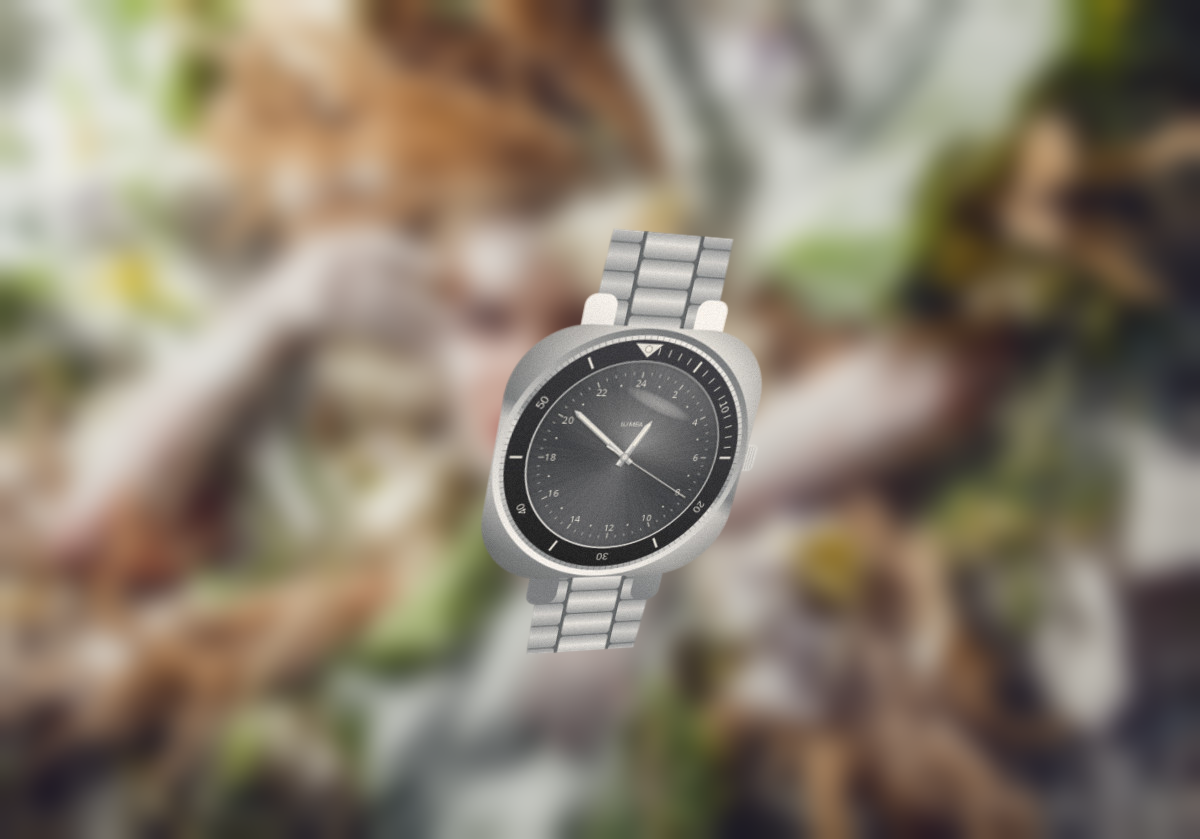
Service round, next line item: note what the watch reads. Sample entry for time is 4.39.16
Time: 1.51.20
